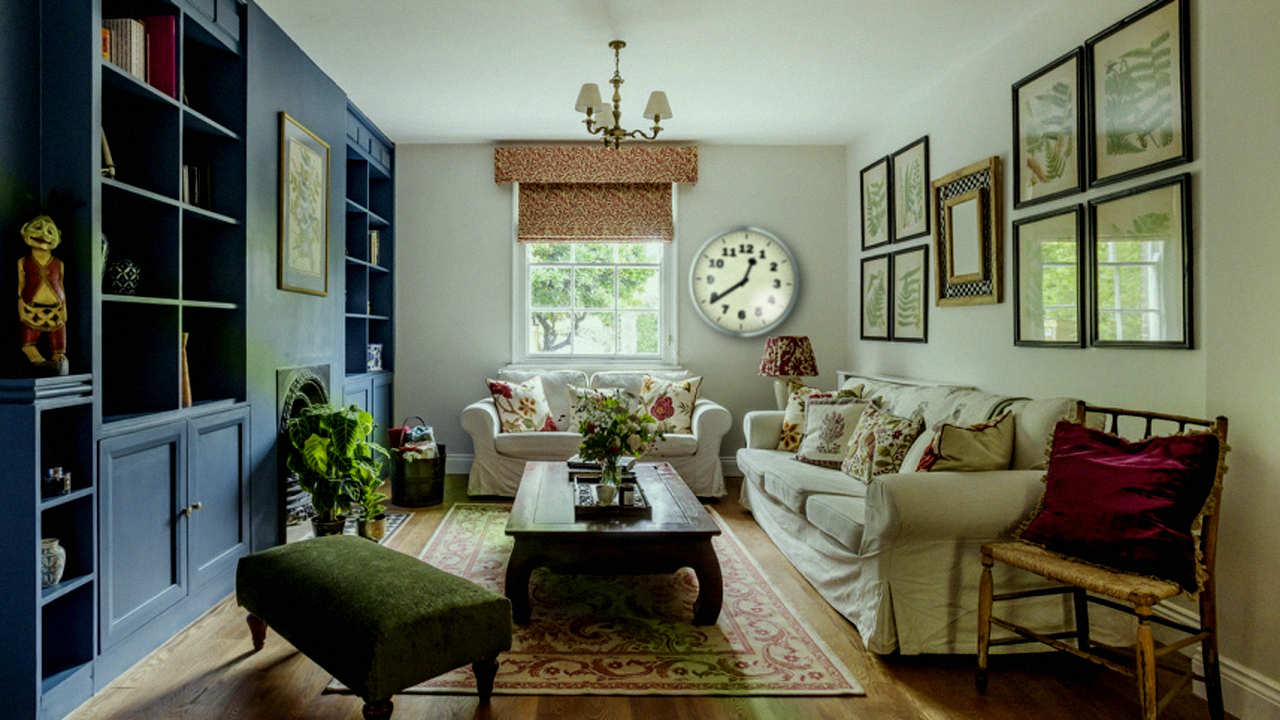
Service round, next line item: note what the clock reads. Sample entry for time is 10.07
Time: 12.39
